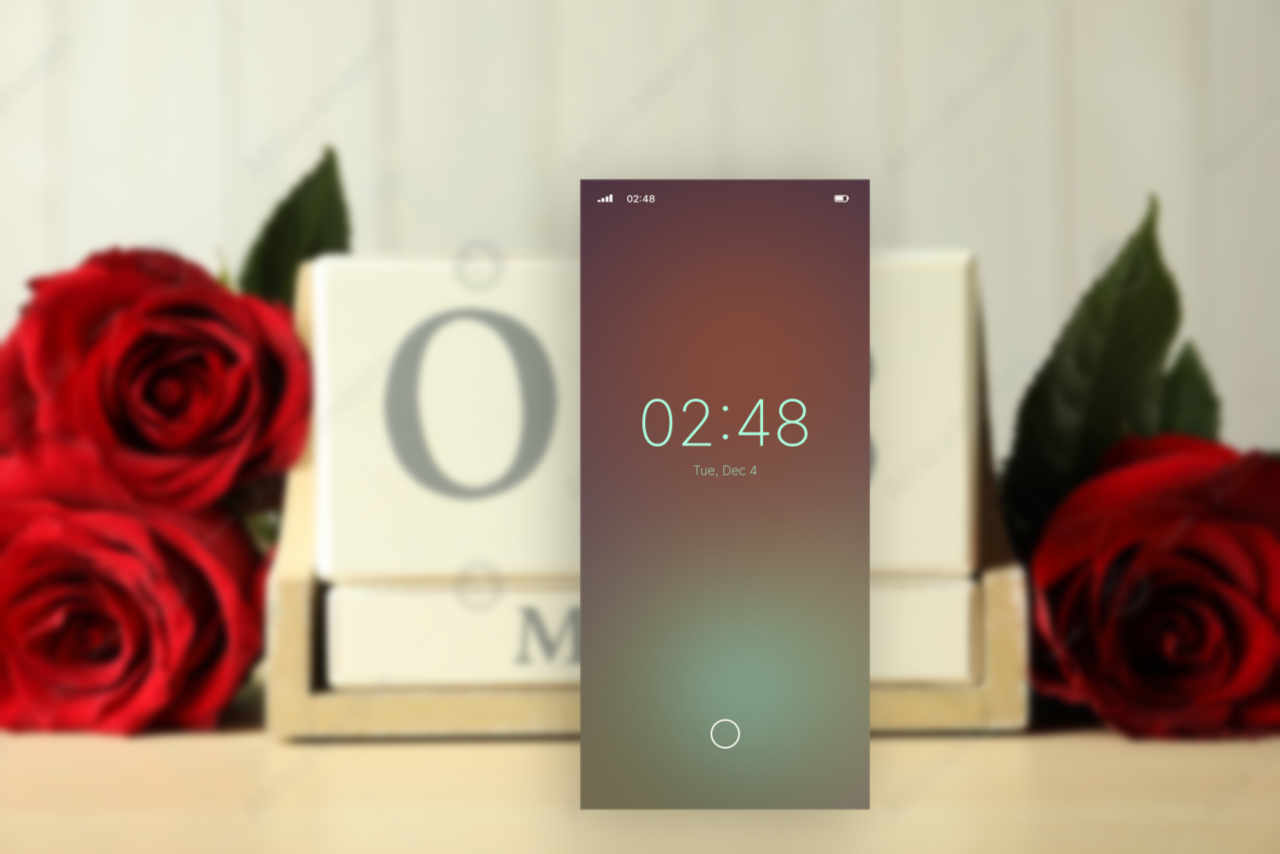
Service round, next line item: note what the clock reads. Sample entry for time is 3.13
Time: 2.48
